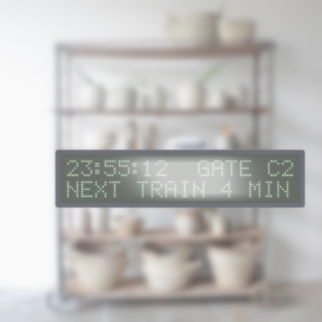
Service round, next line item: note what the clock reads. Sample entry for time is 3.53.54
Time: 23.55.12
